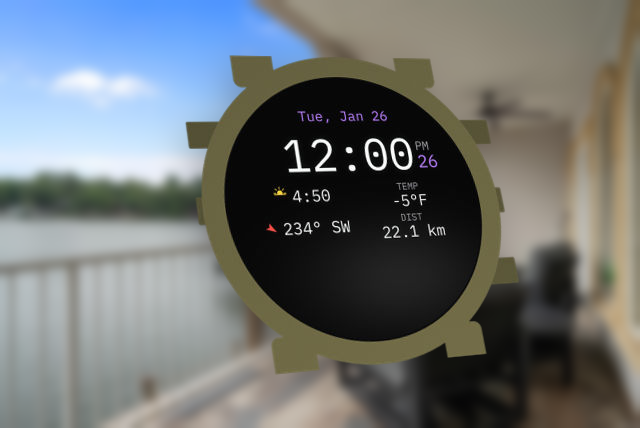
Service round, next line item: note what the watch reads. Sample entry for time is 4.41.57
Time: 12.00.26
